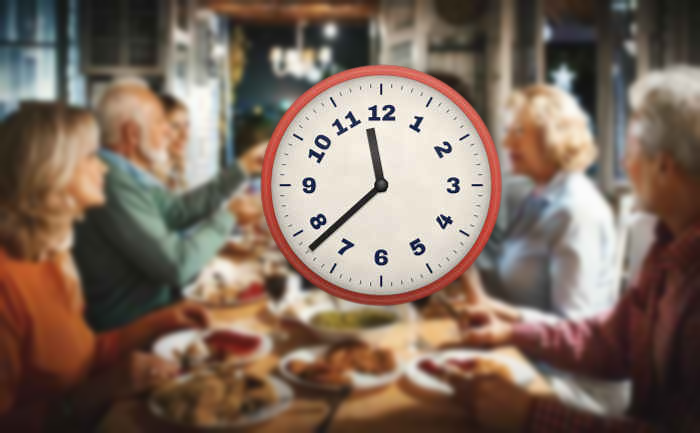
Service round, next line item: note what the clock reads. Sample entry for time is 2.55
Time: 11.38
